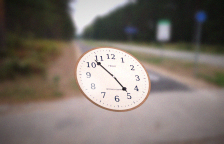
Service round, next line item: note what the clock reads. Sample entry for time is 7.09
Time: 4.53
